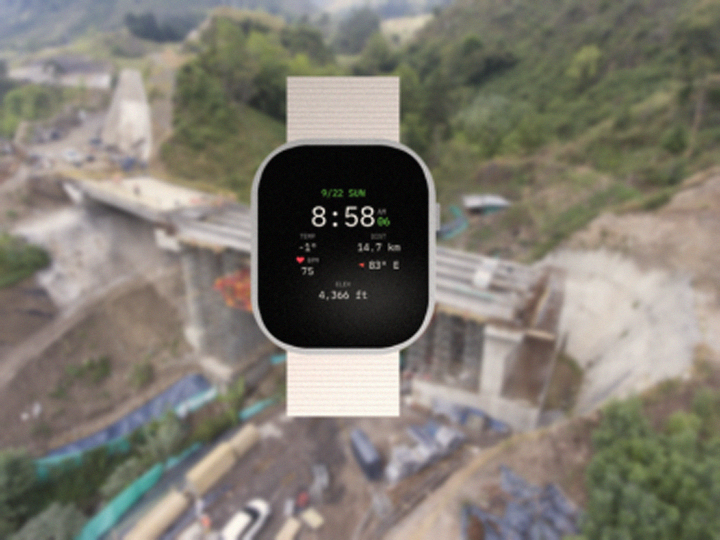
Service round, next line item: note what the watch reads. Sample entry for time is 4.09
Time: 8.58
